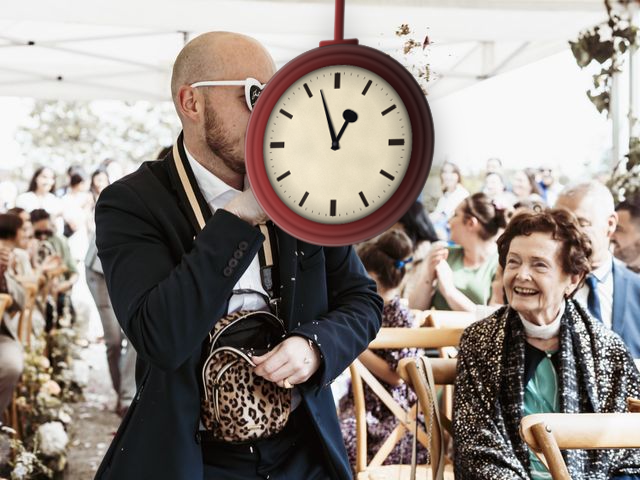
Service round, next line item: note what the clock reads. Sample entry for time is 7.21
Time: 12.57
